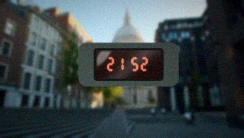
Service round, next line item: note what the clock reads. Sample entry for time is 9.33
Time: 21.52
